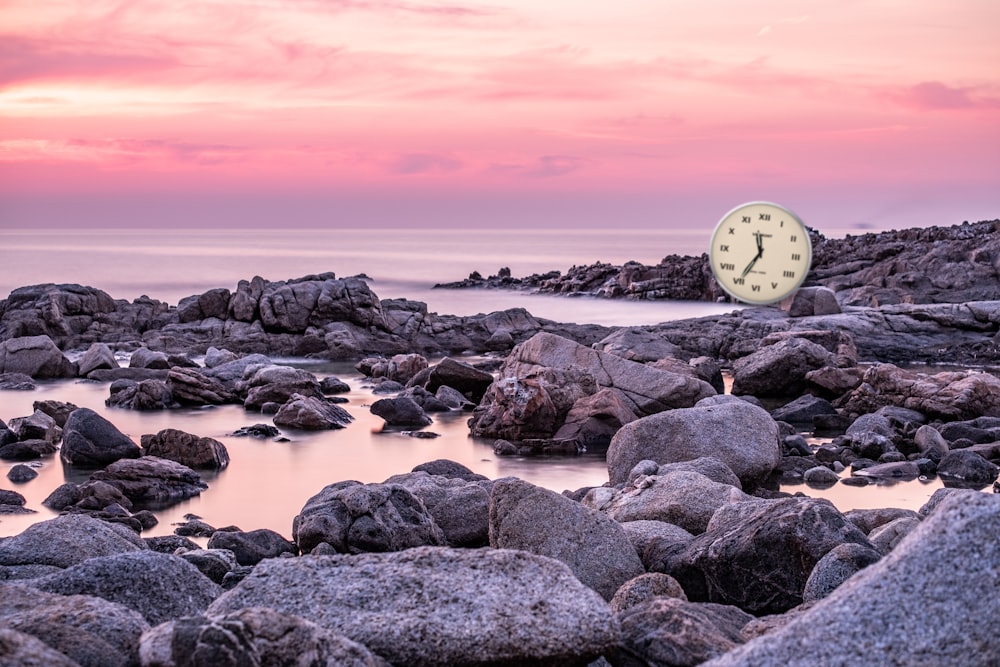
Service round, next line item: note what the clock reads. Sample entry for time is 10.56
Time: 11.35
